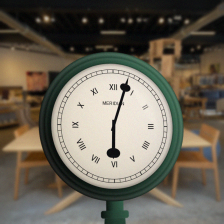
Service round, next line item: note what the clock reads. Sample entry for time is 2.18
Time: 6.03
